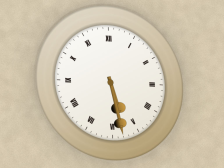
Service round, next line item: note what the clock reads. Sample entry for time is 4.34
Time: 5.28
